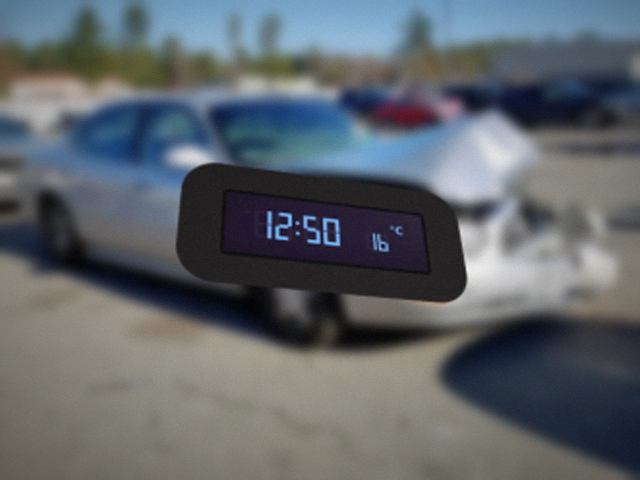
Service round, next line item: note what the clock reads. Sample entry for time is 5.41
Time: 12.50
